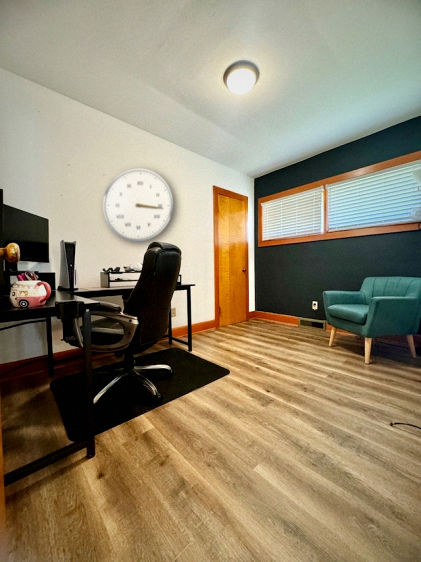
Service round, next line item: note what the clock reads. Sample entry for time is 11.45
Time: 3.16
